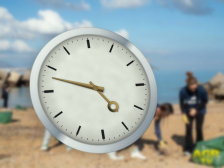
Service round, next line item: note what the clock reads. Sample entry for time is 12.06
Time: 4.48
